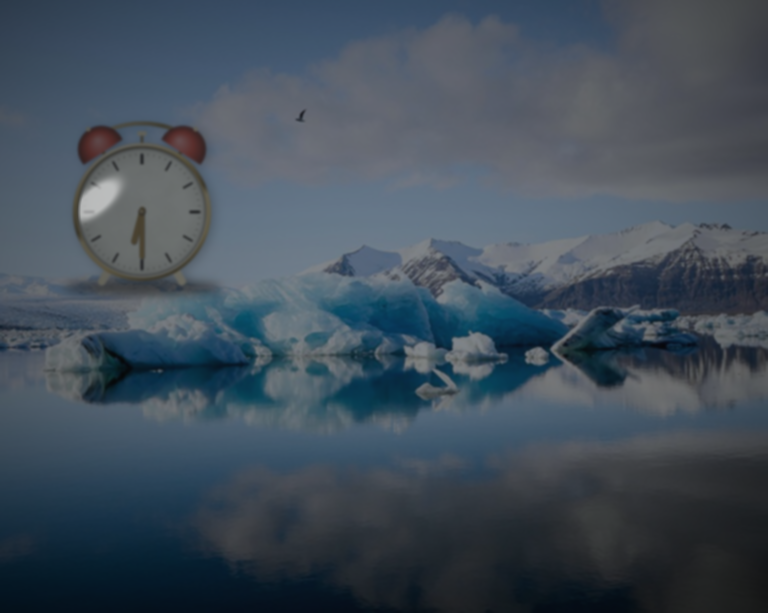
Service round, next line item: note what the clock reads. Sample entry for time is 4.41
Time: 6.30
